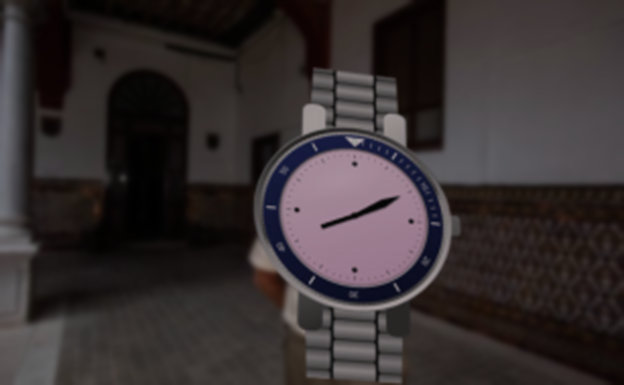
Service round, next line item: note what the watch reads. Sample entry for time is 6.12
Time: 8.10
